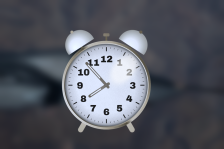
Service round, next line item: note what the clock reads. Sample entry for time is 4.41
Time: 7.53
